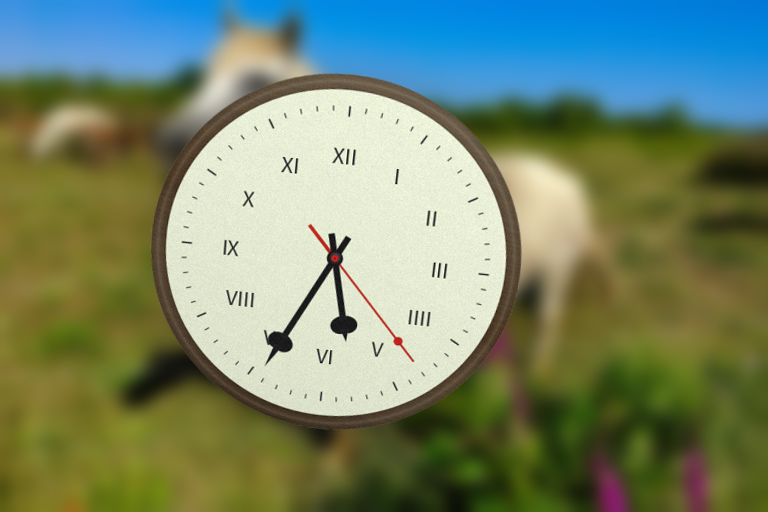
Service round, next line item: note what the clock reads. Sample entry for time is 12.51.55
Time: 5.34.23
